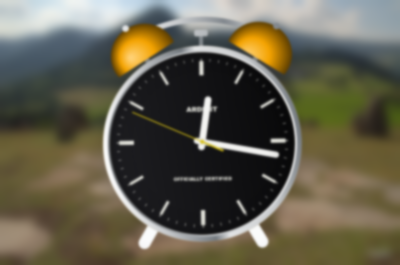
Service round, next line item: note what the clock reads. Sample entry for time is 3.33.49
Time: 12.16.49
